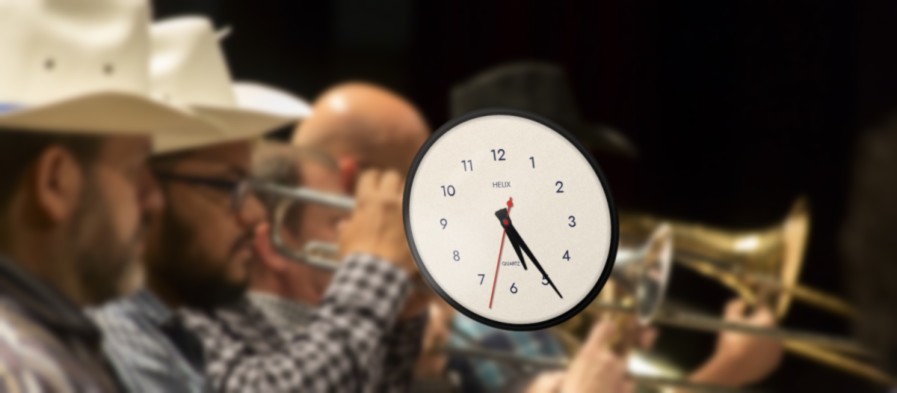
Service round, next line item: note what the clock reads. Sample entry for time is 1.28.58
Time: 5.24.33
